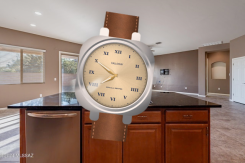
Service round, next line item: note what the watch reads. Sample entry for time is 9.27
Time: 7.50
